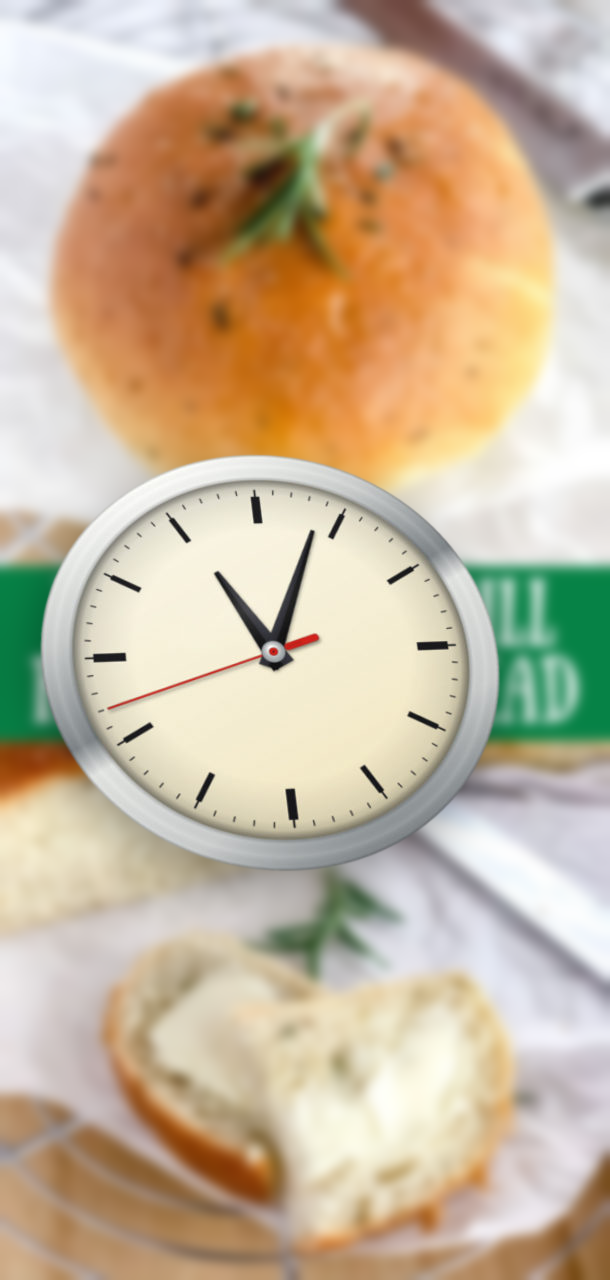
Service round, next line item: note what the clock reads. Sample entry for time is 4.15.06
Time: 11.03.42
